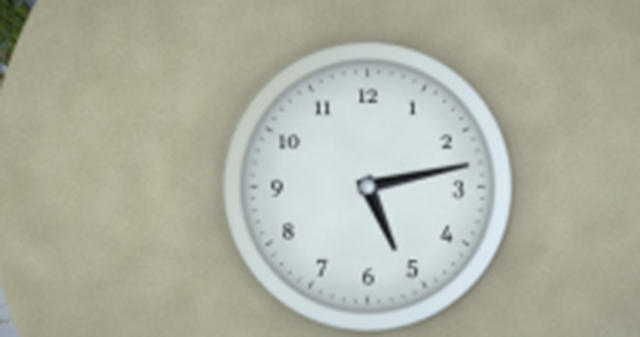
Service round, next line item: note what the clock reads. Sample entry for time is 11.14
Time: 5.13
